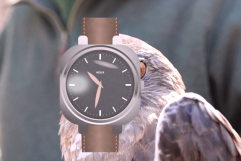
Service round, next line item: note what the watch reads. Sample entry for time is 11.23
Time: 10.32
